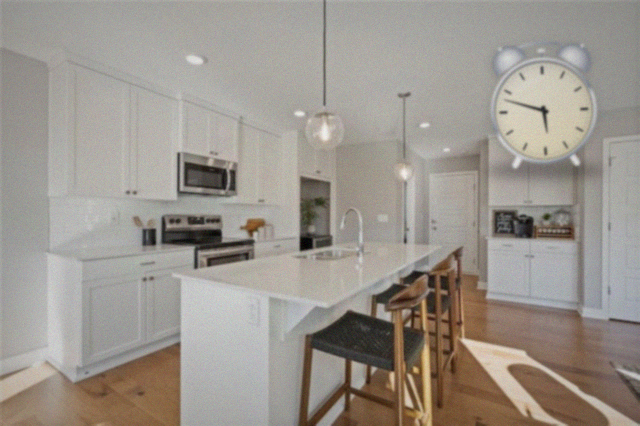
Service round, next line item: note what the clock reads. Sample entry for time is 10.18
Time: 5.48
